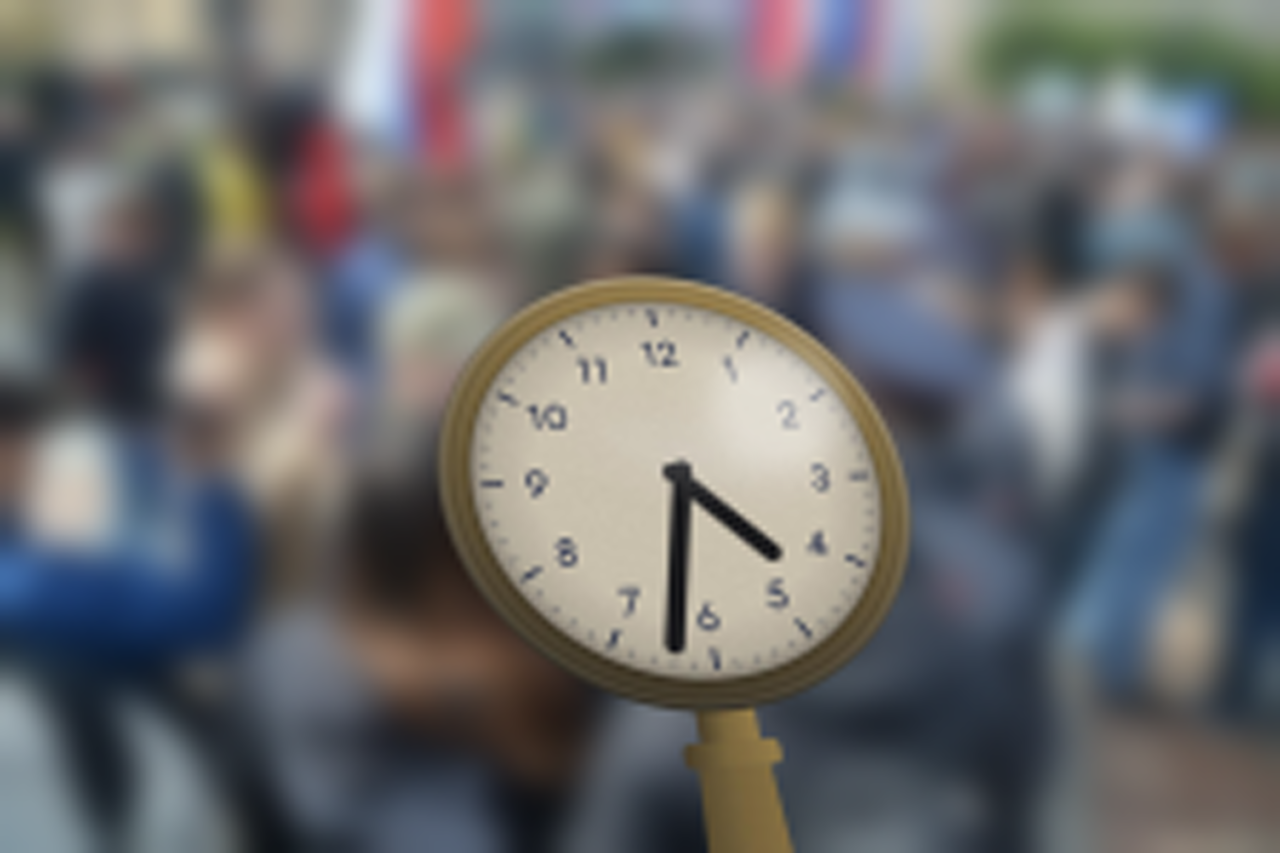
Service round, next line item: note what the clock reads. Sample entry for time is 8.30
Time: 4.32
